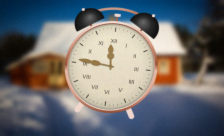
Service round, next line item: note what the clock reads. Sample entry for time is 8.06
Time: 11.46
